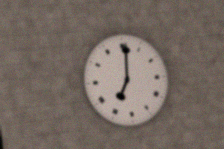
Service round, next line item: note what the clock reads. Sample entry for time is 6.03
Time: 7.01
